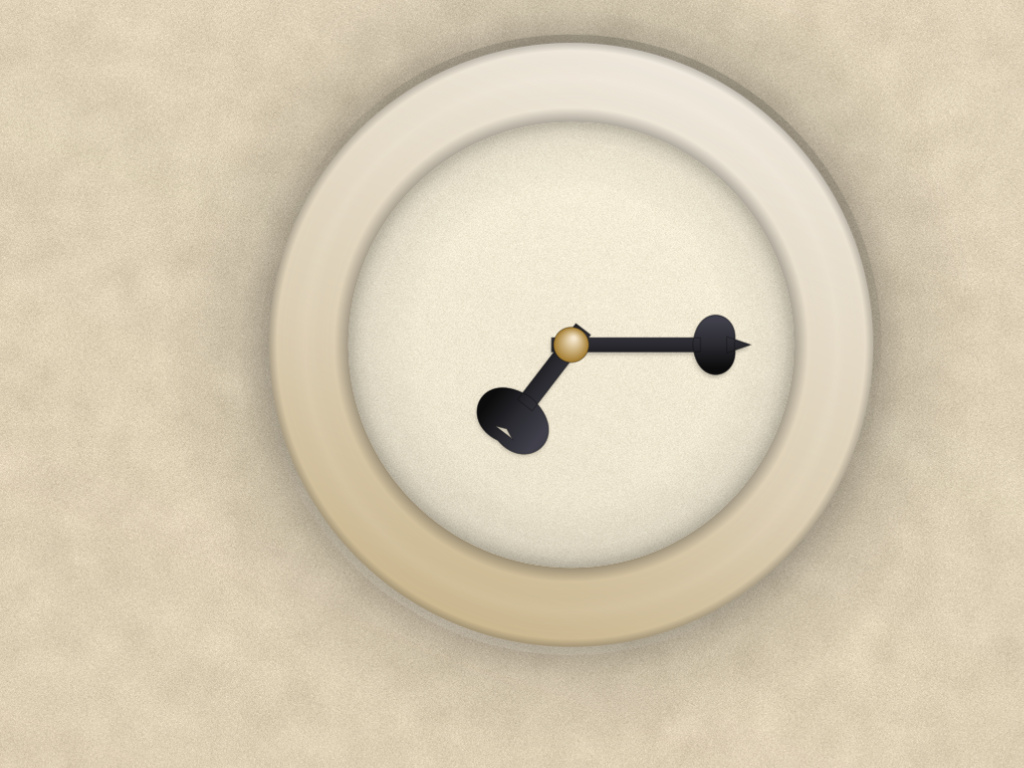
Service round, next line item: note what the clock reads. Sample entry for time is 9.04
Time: 7.15
